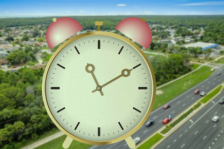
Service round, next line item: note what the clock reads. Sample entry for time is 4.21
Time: 11.10
